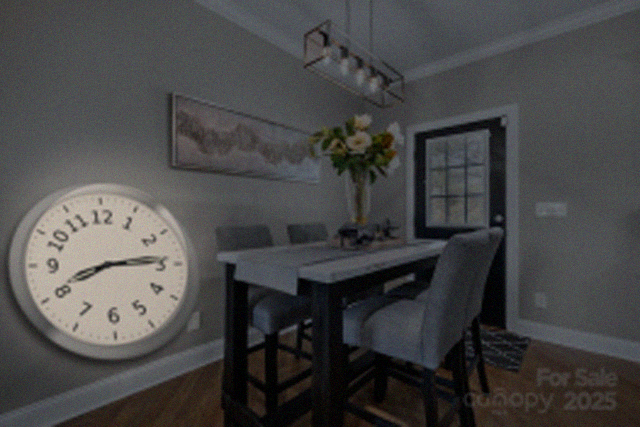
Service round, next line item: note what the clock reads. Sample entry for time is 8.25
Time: 8.14
